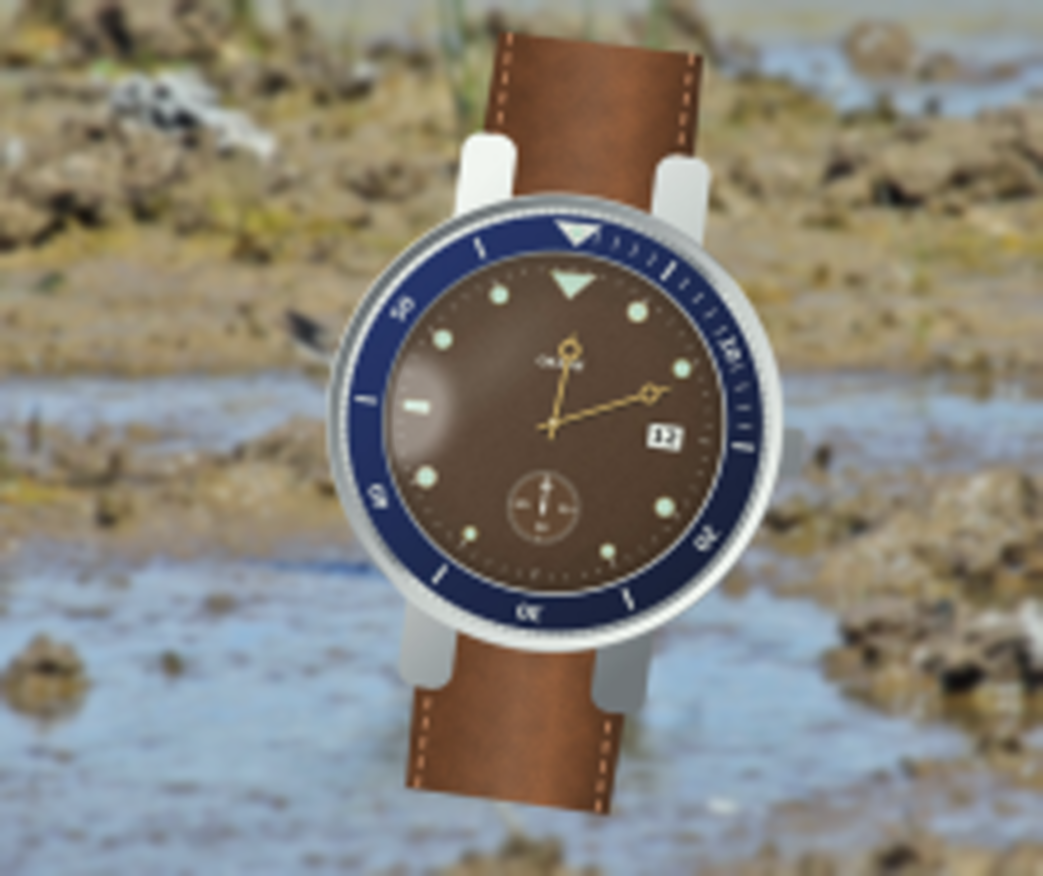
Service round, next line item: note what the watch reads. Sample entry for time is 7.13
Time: 12.11
